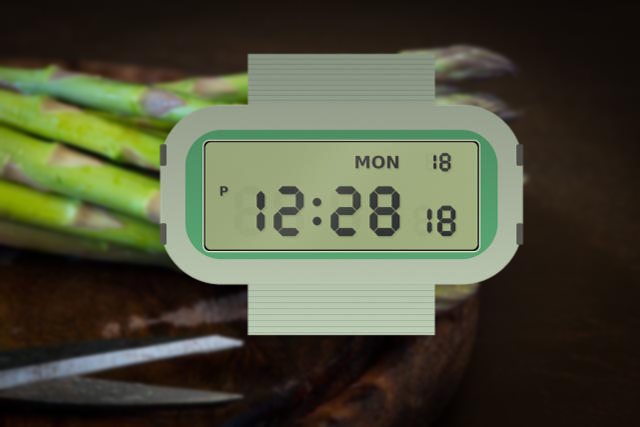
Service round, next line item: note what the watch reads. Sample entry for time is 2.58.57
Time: 12.28.18
